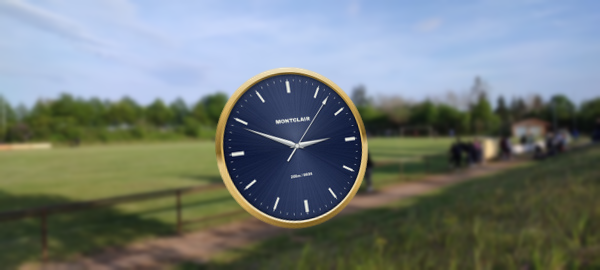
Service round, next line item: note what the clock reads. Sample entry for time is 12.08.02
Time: 2.49.07
